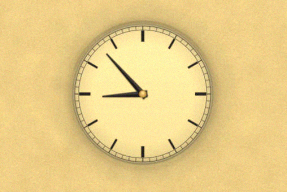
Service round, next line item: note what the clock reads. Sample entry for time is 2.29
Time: 8.53
